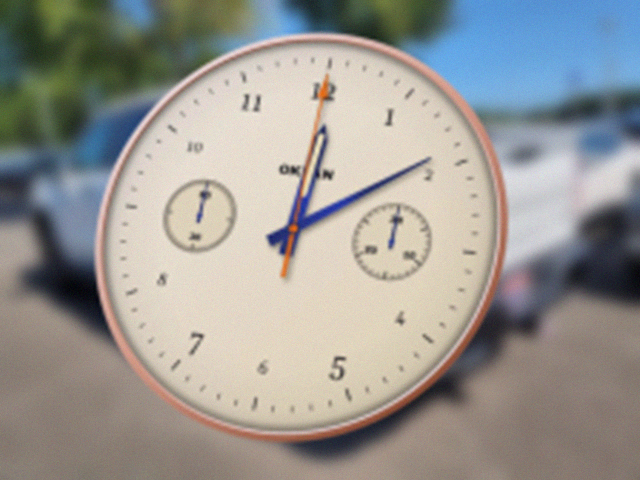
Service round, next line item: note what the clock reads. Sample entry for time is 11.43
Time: 12.09
